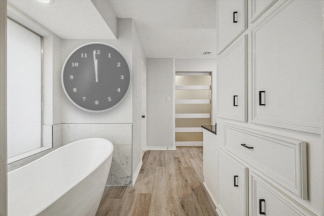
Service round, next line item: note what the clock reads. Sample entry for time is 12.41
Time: 11.59
